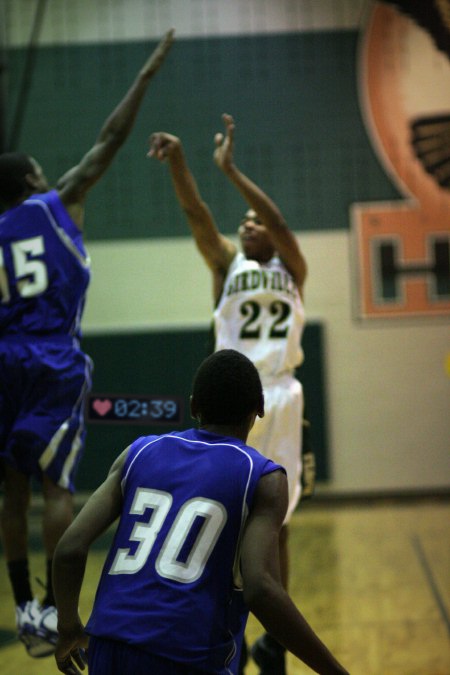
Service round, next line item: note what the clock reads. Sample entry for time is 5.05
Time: 2.39
